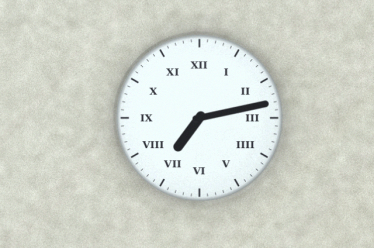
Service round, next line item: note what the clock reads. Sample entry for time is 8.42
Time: 7.13
